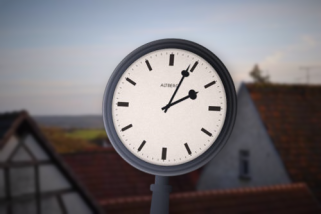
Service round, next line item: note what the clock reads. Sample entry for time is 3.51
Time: 2.04
